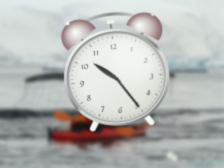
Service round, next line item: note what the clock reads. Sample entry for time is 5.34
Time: 10.25
